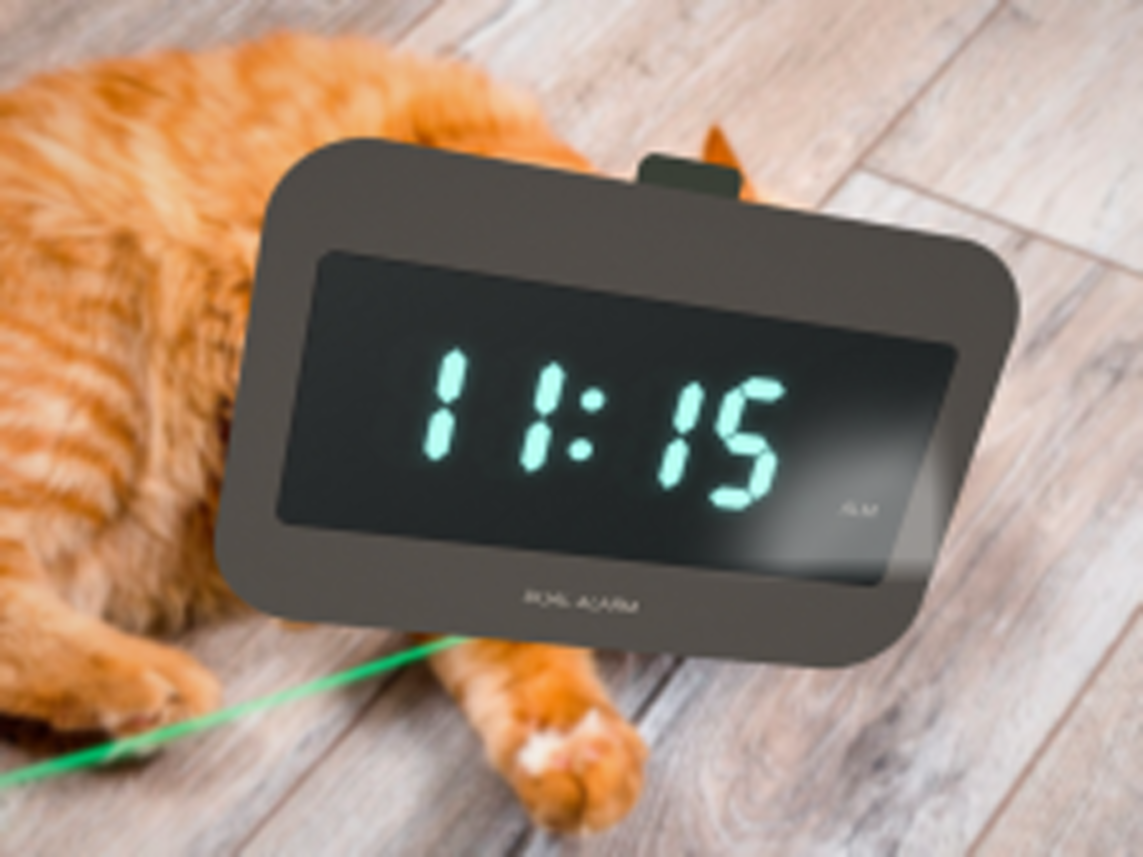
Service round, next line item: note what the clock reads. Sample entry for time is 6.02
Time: 11.15
